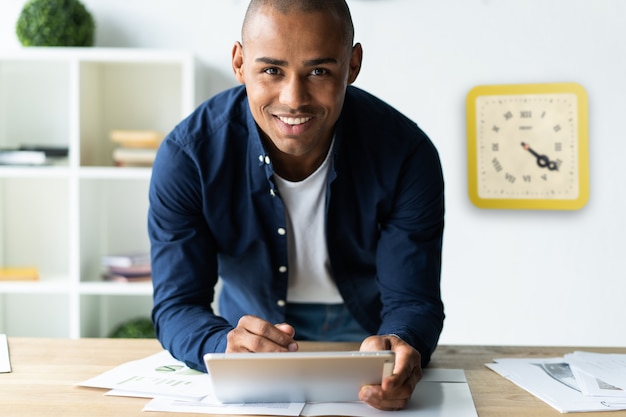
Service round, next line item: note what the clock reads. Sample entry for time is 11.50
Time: 4.21
